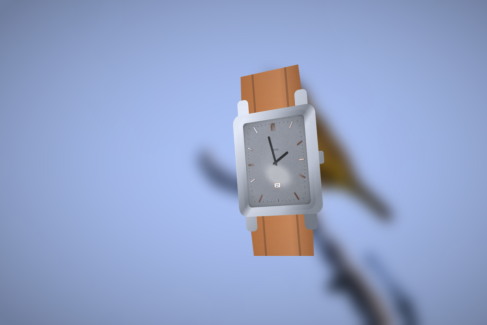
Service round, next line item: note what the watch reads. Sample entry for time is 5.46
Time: 1.58
